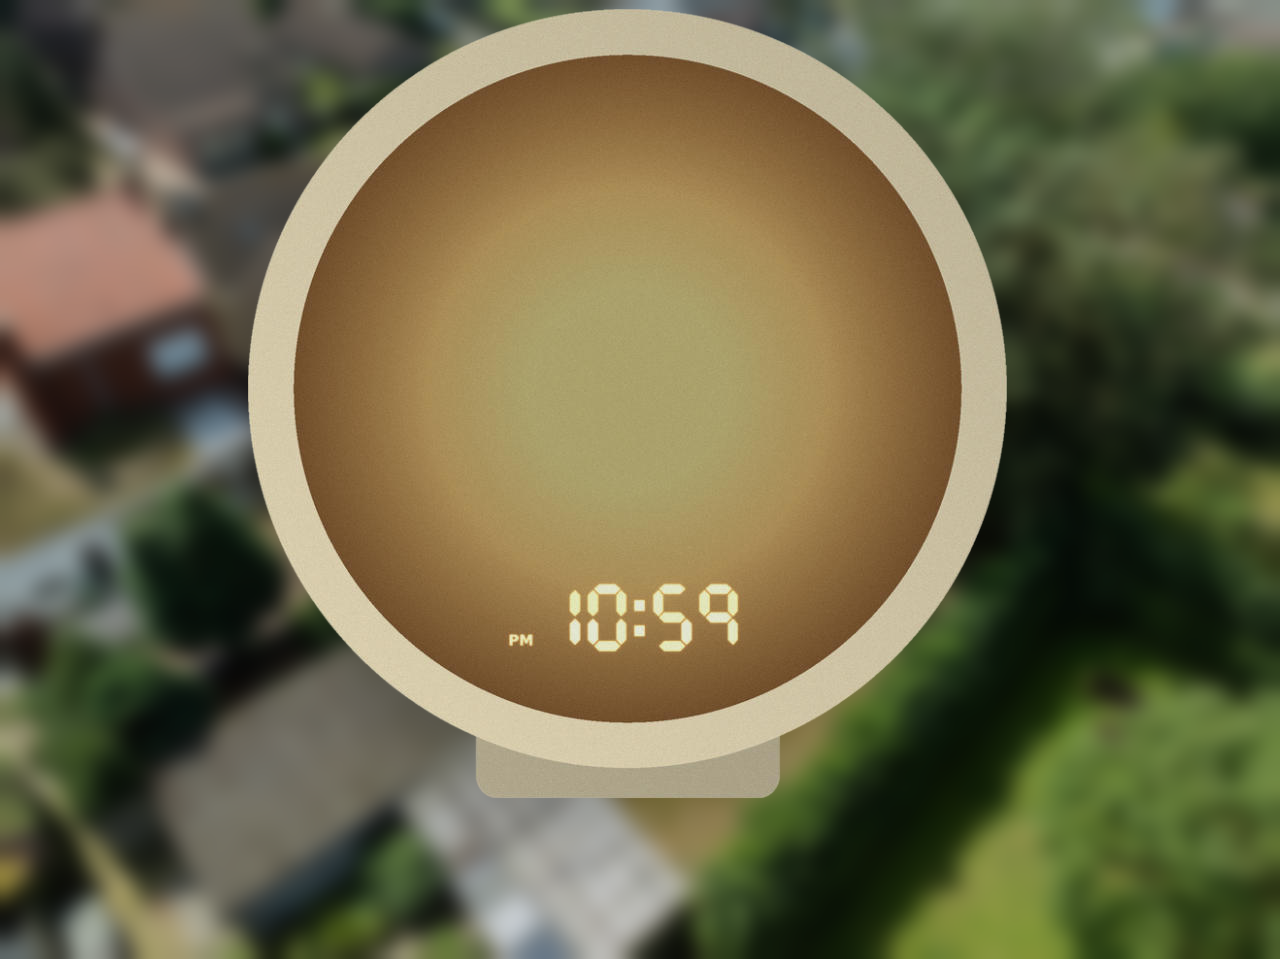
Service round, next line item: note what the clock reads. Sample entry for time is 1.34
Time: 10.59
